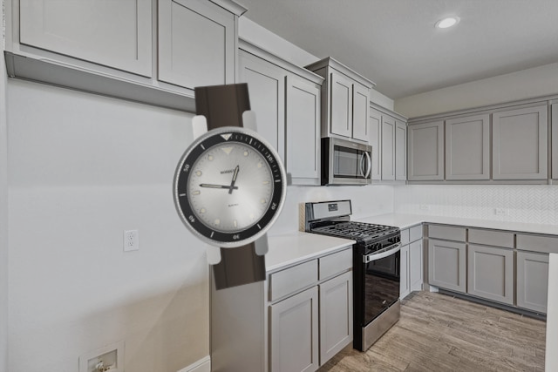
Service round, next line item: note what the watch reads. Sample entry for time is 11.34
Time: 12.47
